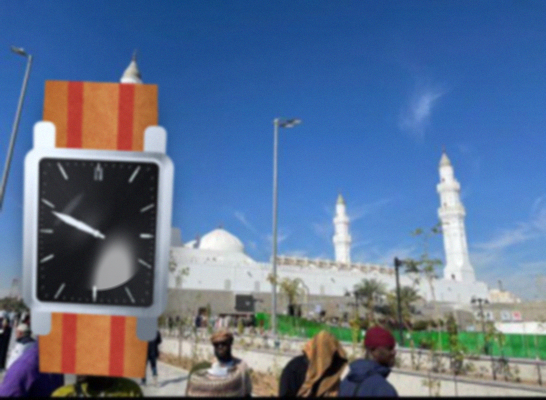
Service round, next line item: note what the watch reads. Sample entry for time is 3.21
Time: 9.49
